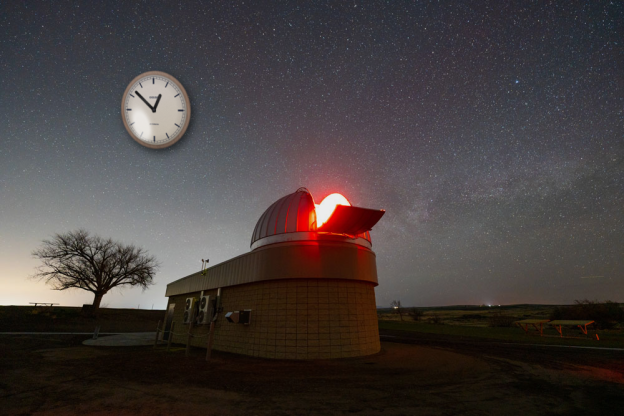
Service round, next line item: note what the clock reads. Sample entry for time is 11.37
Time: 12.52
